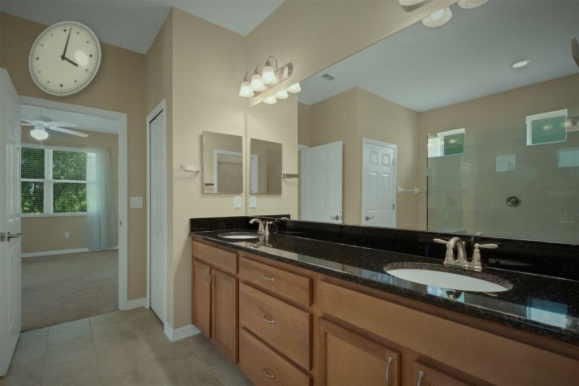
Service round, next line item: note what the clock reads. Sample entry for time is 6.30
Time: 4.02
